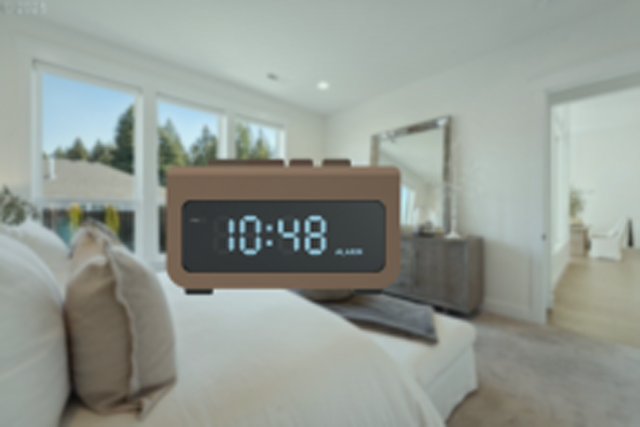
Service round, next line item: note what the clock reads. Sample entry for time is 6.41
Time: 10.48
